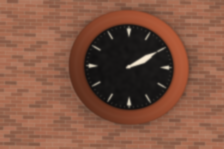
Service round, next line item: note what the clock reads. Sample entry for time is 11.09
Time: 2.10
